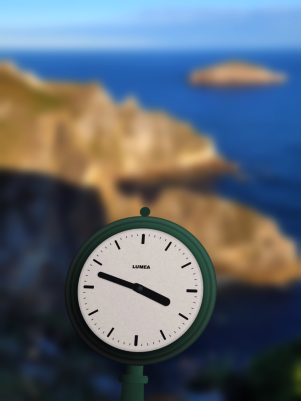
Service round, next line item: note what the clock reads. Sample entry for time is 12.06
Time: 3.48
